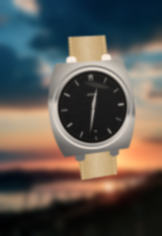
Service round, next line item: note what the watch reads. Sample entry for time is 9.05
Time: 12.32
